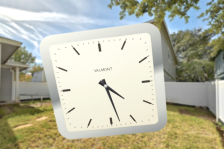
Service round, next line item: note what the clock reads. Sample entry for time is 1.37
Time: 4.28
